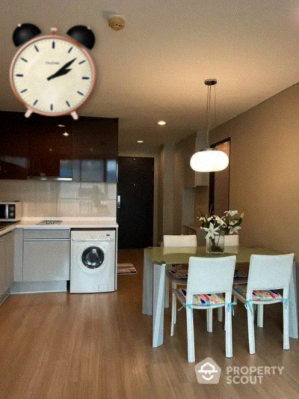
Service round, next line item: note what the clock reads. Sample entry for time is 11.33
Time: 2.08
